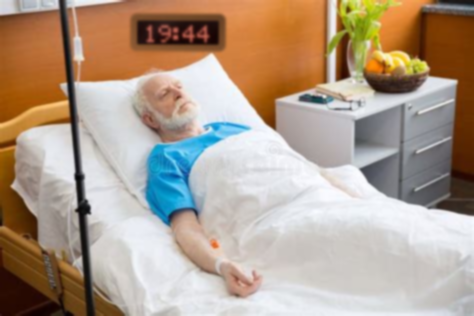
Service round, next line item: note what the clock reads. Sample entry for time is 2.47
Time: 19.44
